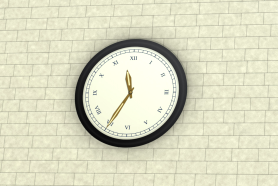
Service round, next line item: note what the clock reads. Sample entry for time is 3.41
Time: 11.35
